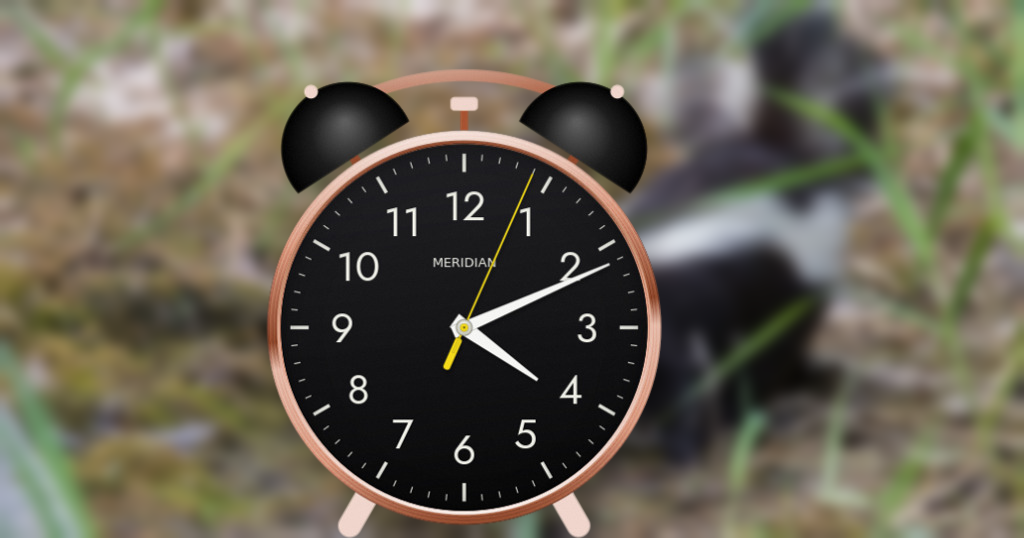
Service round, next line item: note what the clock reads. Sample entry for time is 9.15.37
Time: 4.11.04
